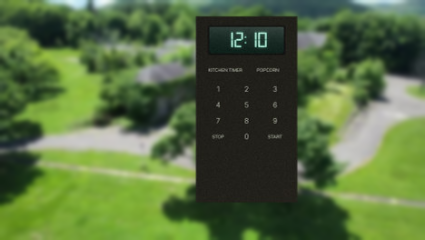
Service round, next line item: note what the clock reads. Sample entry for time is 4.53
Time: 12.10
